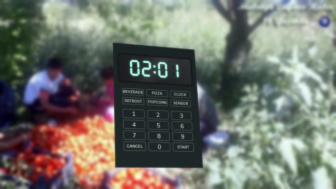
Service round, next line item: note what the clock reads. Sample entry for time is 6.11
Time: 2.01
